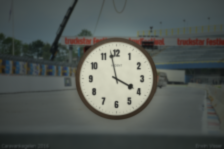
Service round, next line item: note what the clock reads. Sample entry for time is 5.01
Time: 3.58
